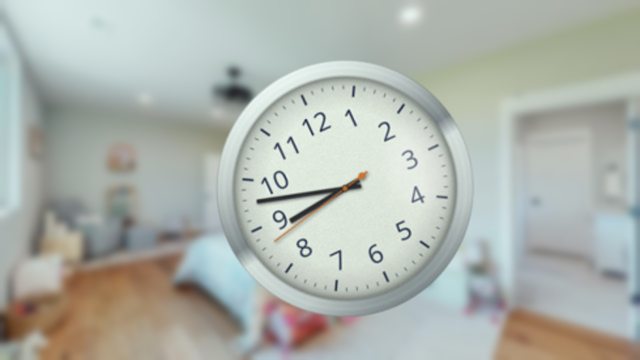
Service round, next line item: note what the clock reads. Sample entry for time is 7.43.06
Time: 8.47.43
